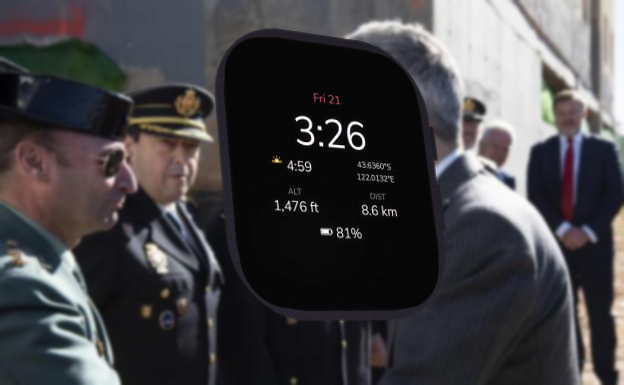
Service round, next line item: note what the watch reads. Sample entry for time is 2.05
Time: 3.26
